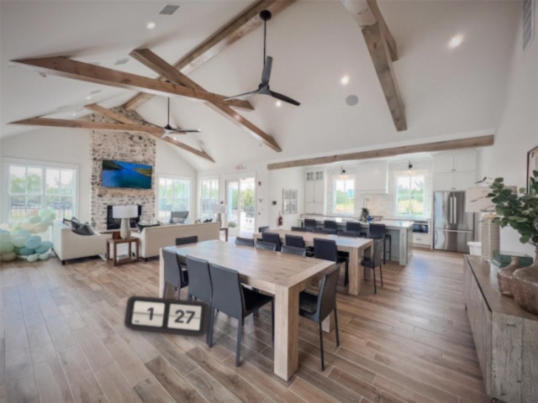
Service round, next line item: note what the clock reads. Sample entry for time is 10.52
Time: 1.27
